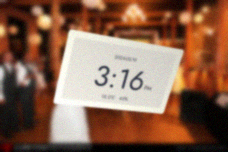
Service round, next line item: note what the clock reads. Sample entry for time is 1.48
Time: 3.16
